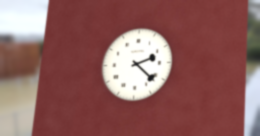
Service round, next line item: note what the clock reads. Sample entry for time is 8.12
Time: 2.22
